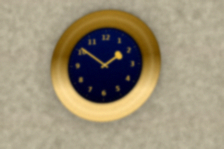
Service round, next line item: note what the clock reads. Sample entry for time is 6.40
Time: 1.51
